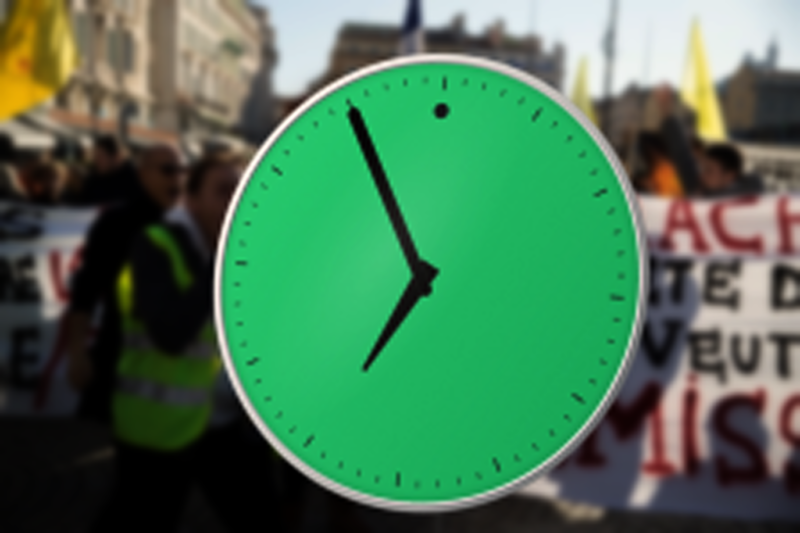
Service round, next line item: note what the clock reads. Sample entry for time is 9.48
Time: 6.55
